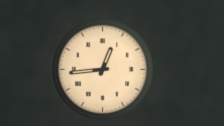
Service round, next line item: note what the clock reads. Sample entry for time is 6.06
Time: 12.44
